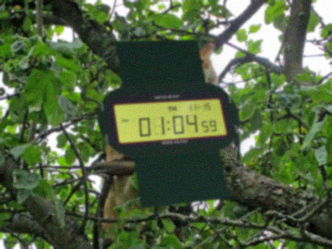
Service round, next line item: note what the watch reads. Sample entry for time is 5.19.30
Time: 1.04.59
